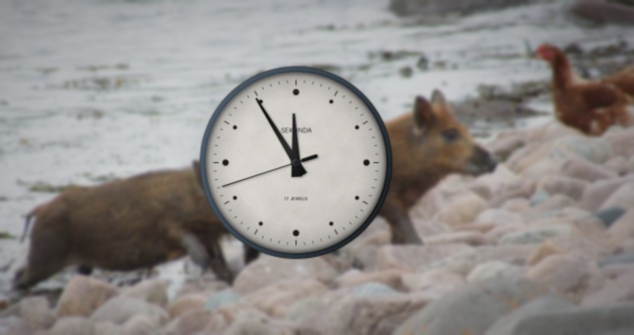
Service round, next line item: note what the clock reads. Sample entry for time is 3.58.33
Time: 11.54.42
